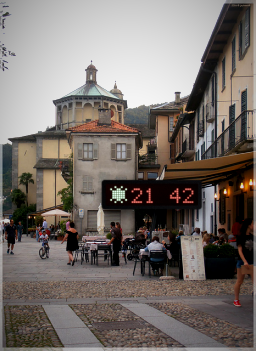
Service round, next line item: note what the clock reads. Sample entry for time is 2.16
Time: 21.42
